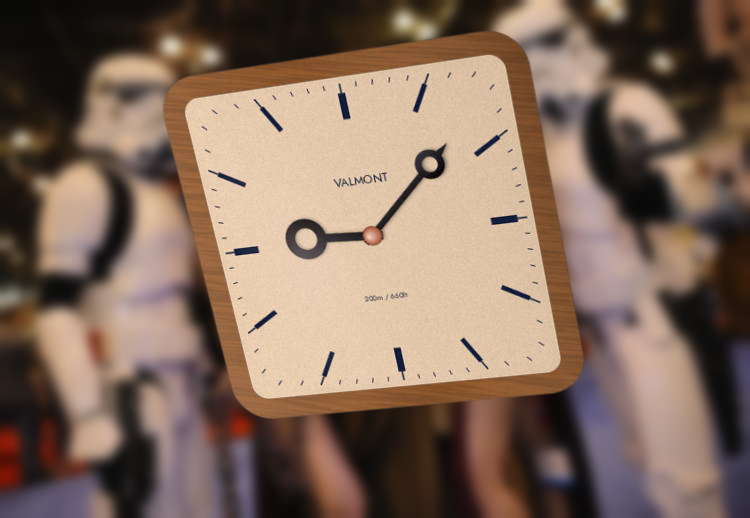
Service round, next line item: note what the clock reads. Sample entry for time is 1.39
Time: 9.08
